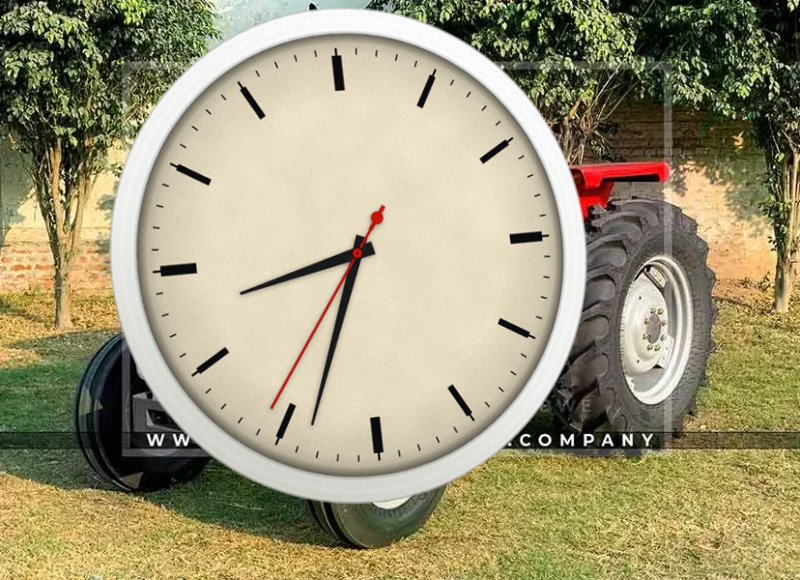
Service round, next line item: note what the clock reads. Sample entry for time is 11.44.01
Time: 8.33.36
